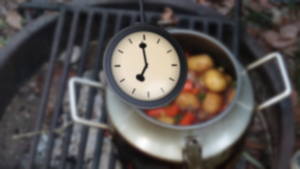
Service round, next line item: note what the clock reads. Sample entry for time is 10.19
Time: 6.59
